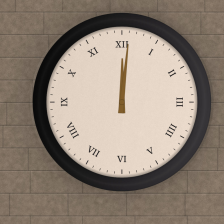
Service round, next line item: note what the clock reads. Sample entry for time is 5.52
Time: 12.01
